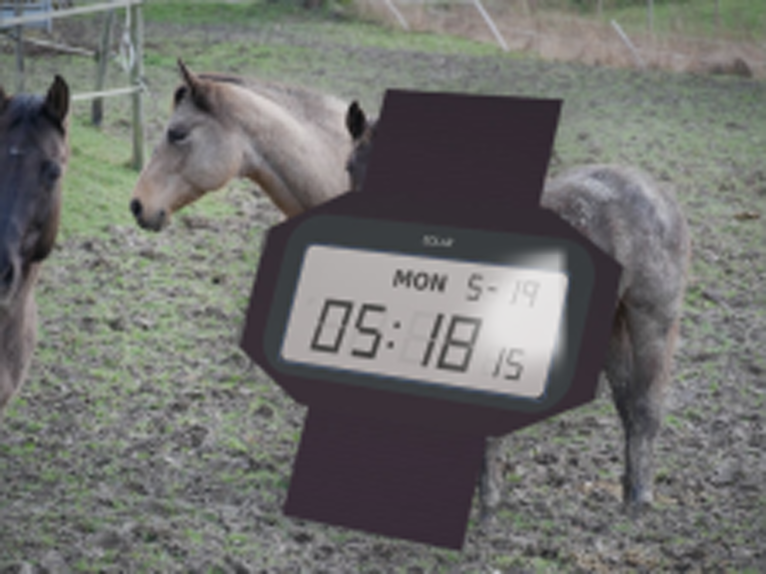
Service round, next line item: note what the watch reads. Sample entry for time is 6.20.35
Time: 5.18.15
